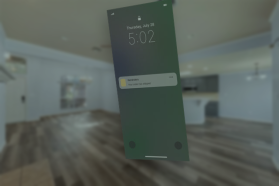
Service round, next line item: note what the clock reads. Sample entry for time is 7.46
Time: 5.02
